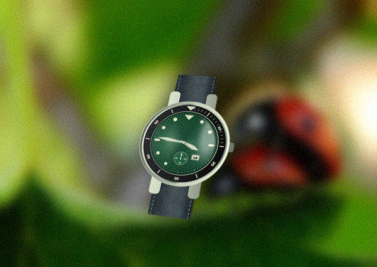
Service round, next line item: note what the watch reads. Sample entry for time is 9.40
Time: 3.46
